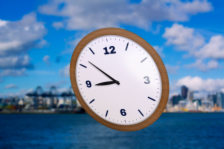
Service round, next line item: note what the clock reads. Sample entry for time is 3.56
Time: 8.52
